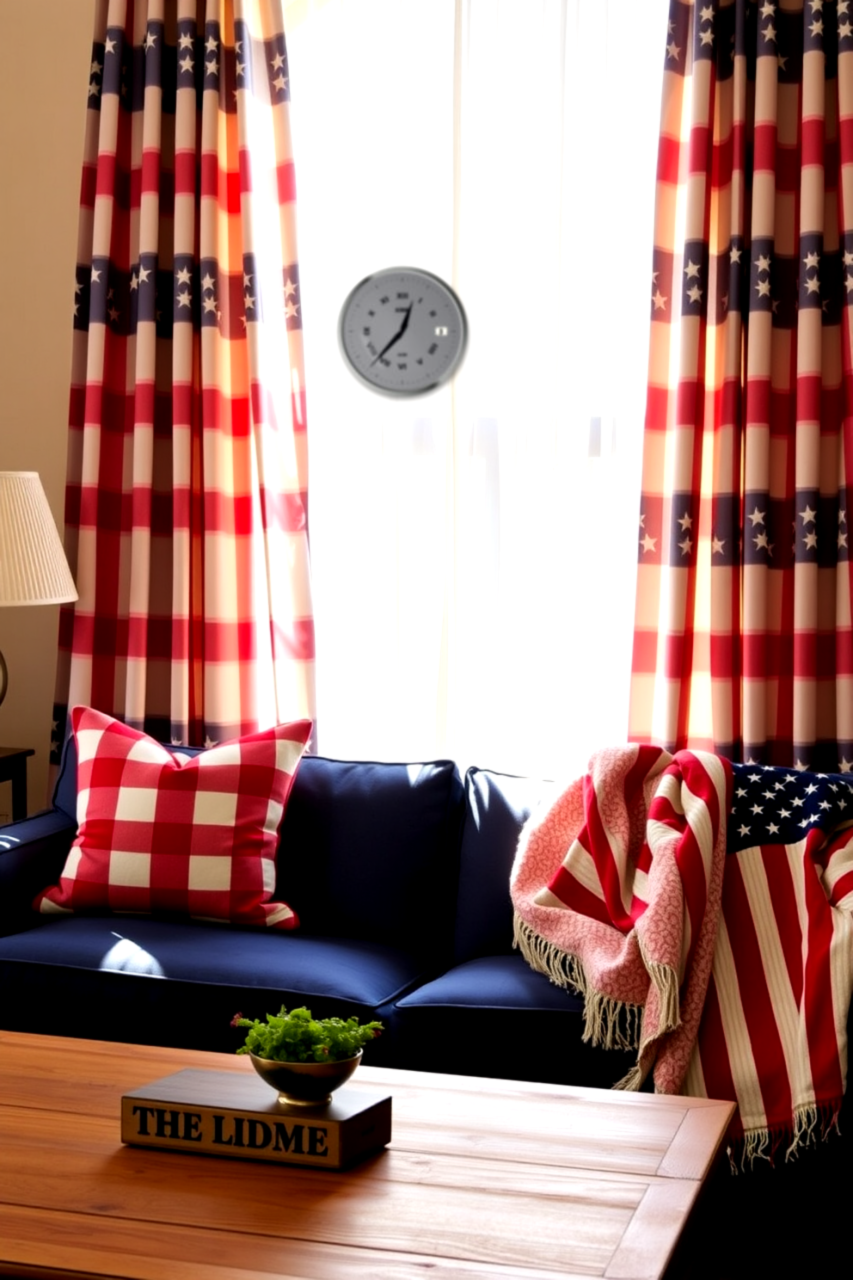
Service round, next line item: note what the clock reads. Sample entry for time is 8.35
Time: 12.37
